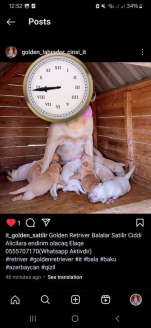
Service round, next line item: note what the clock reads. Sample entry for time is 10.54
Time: 8.44
